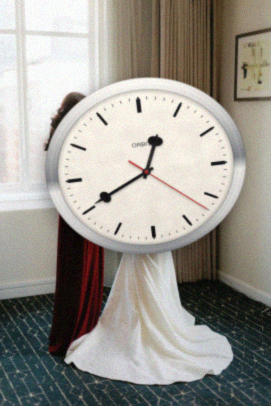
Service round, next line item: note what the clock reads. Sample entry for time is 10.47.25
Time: 12.40.22
